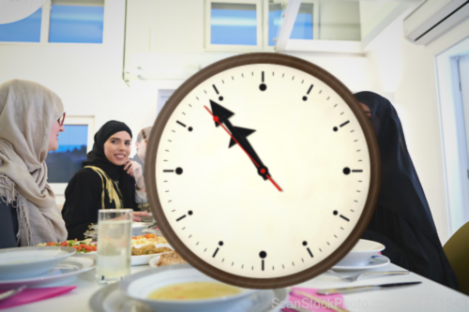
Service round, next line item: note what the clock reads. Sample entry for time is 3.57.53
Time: 10.53.53
